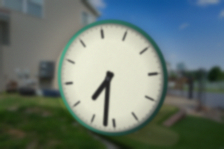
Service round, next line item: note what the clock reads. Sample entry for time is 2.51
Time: 7.32
